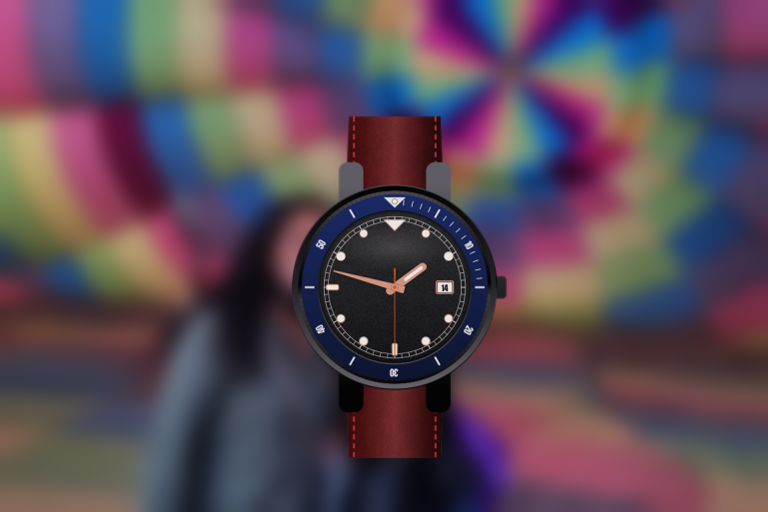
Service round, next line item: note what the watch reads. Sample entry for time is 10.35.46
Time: 1.47.30
